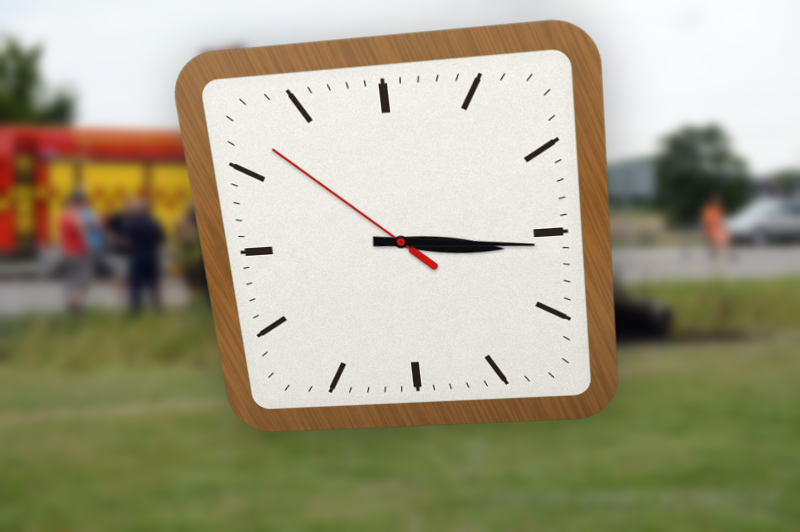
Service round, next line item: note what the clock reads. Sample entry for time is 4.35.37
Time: 3.15.52
